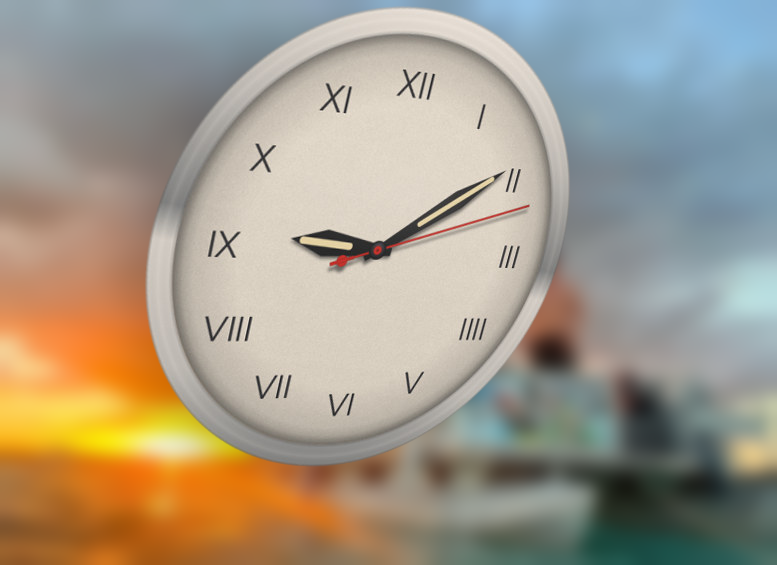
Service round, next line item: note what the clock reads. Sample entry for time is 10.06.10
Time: 9.09.12
